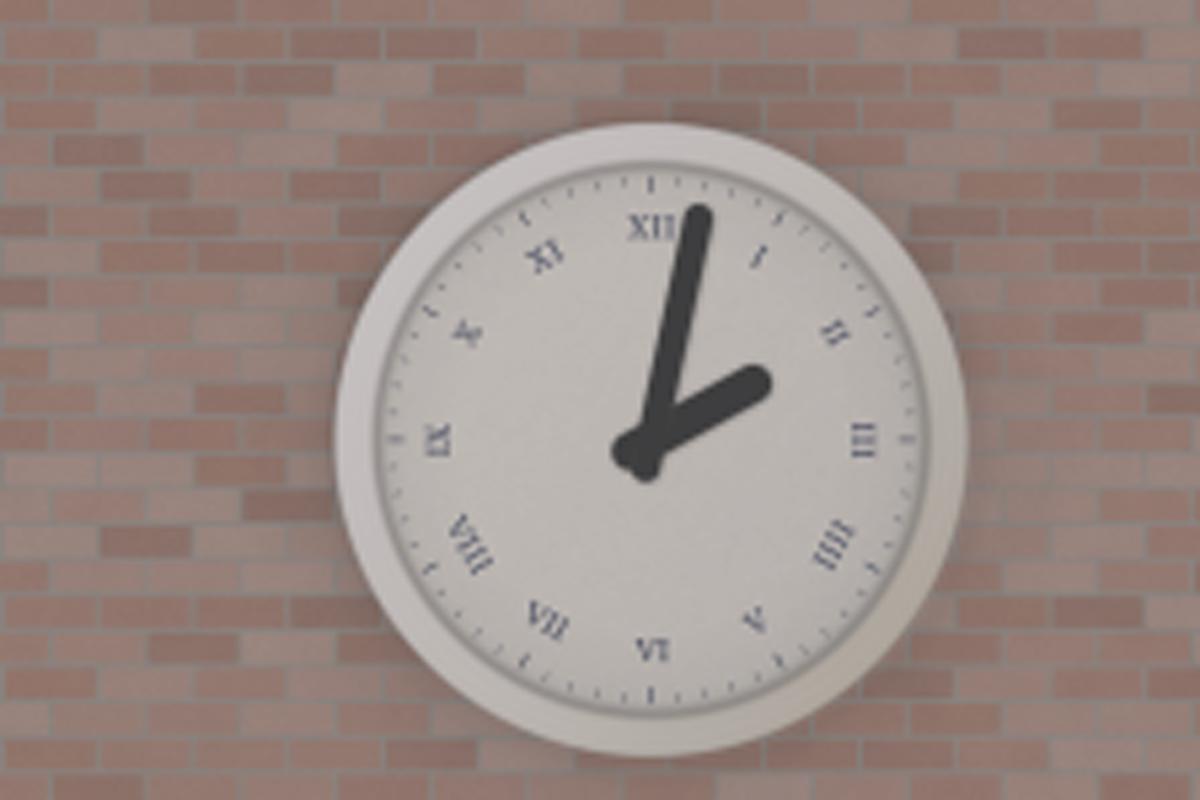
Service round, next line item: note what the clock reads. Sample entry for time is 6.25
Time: 2.02
